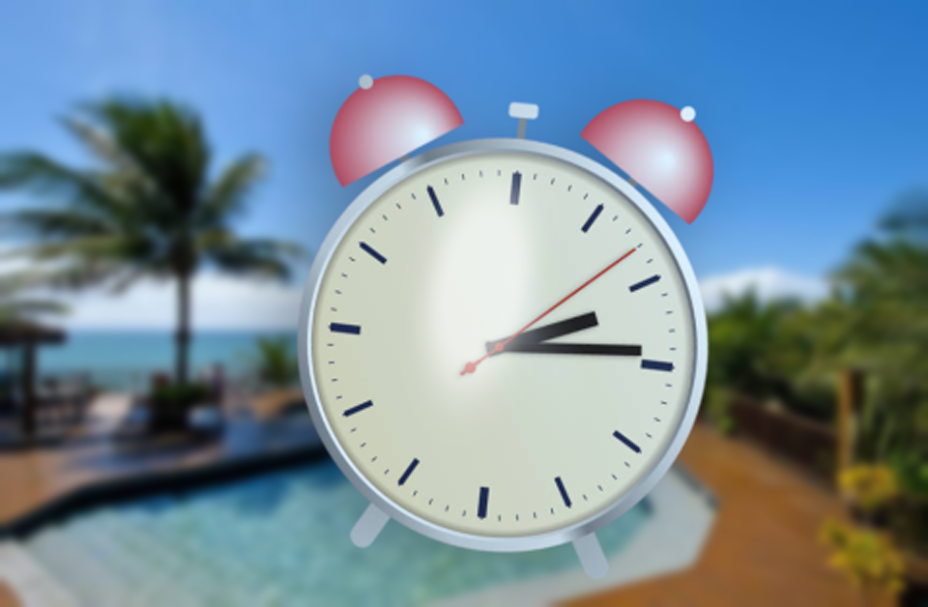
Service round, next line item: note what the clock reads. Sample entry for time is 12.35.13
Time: 2.14.08
